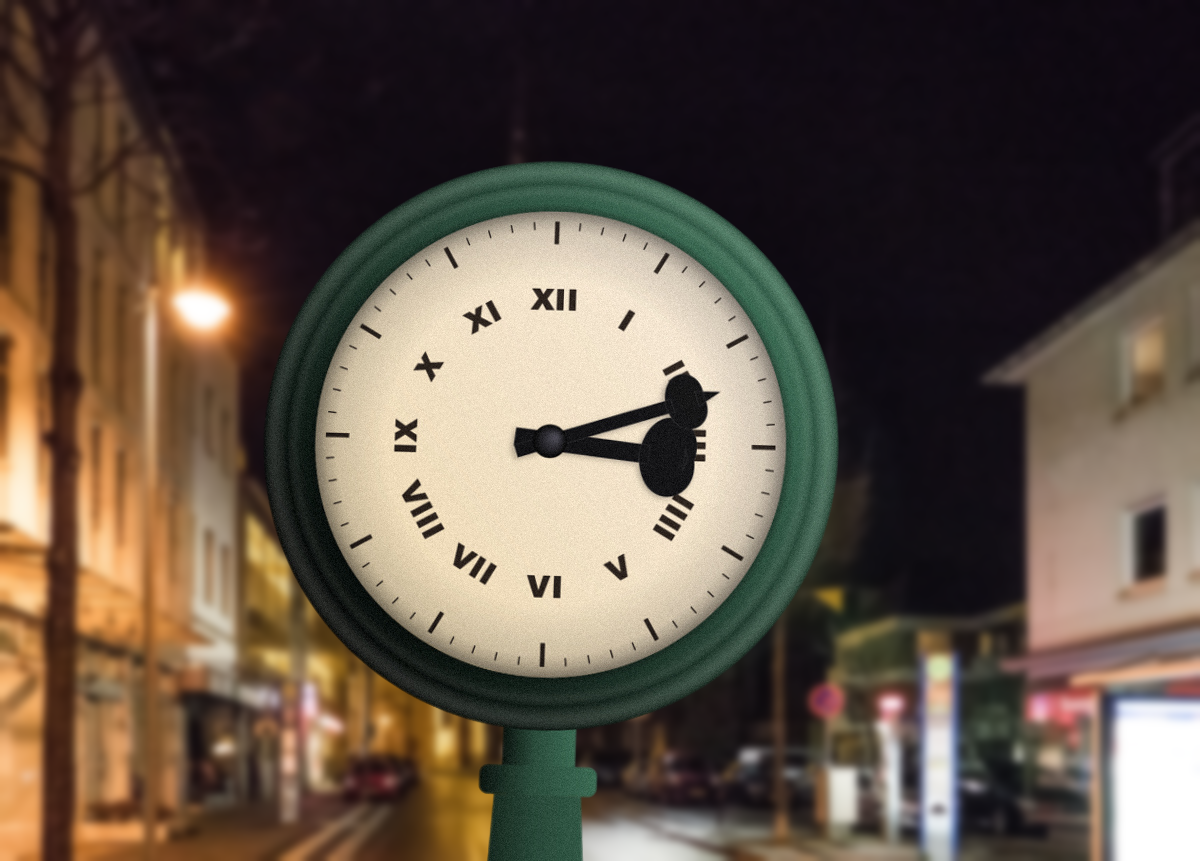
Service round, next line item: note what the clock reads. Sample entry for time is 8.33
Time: 3.12
